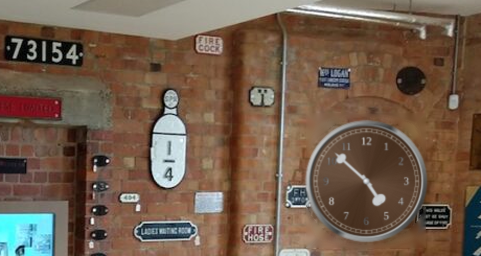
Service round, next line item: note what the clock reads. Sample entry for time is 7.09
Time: 4.52
